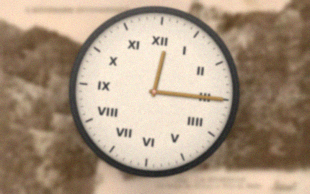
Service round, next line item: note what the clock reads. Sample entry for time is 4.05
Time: 12.15
